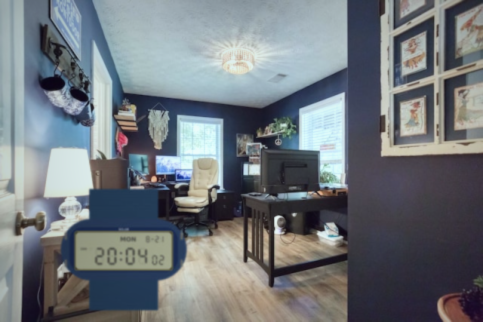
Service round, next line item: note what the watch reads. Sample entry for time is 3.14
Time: 20.04
